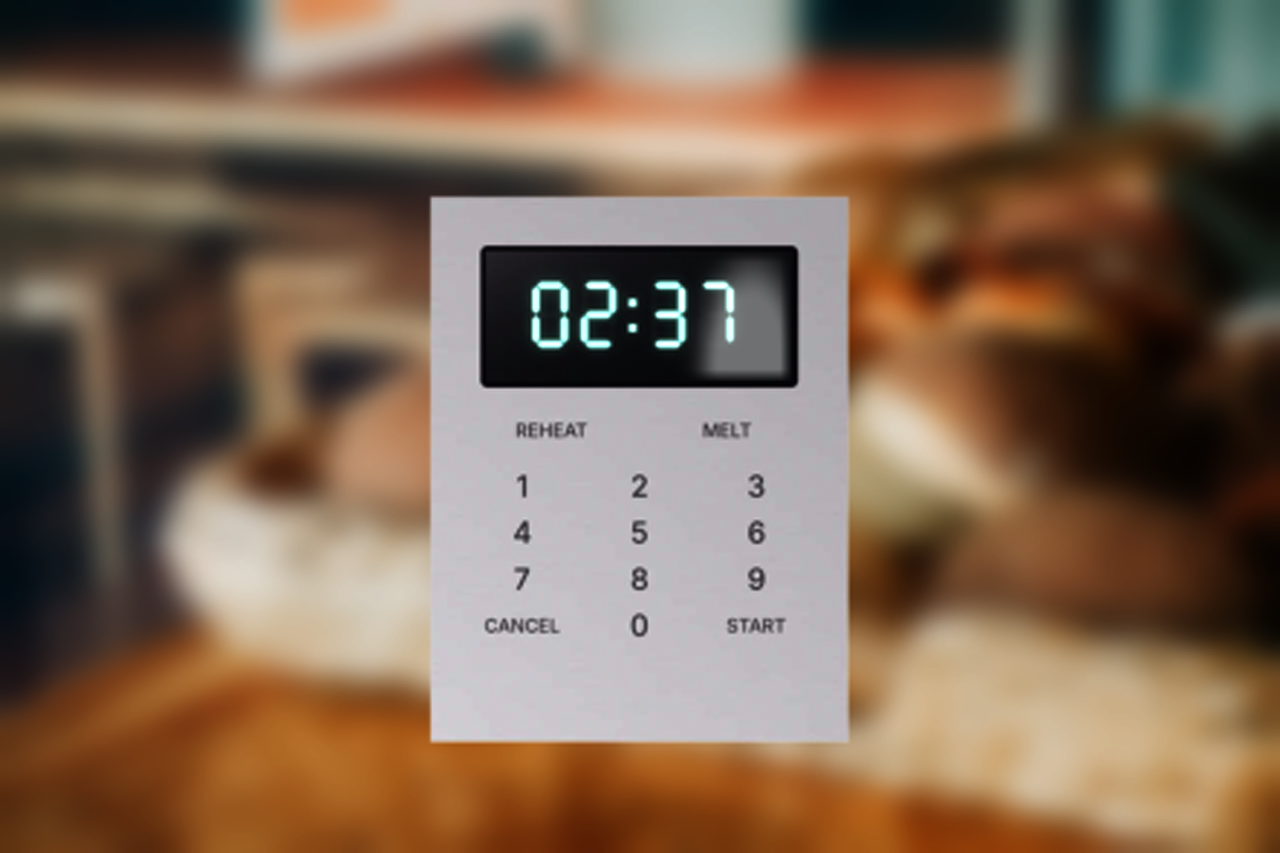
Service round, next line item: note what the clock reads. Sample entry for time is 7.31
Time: 2.37
